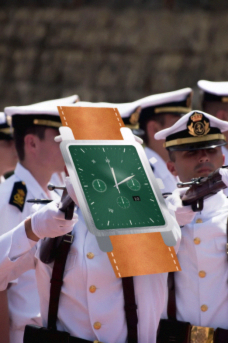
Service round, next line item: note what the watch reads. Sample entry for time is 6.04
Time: 12.11
